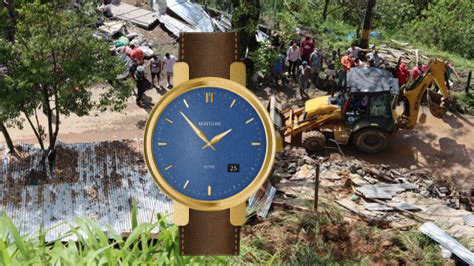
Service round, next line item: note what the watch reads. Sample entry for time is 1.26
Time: 1.53
